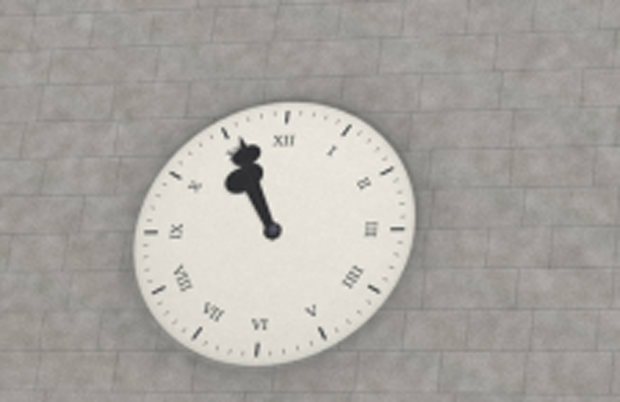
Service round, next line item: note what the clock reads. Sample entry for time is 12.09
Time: 10.56
